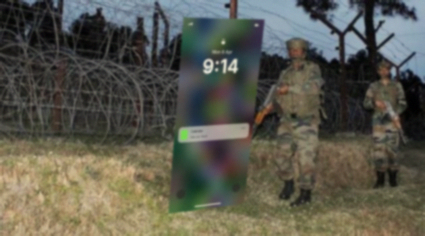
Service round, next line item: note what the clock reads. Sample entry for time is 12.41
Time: 9.14
